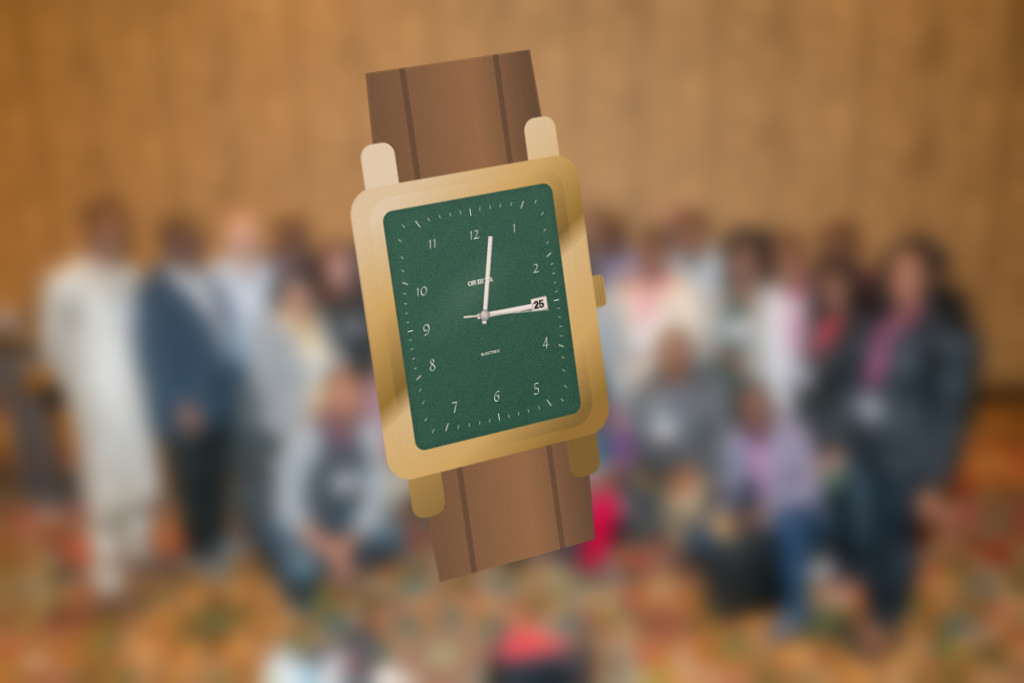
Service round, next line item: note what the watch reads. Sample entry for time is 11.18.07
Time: 3.02.16
